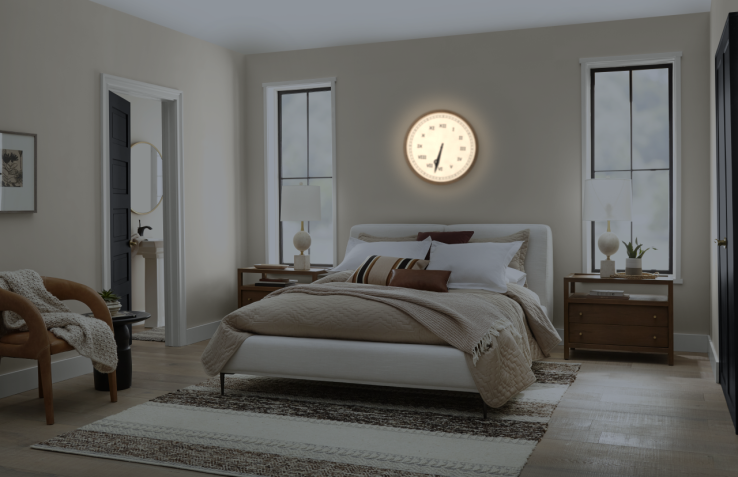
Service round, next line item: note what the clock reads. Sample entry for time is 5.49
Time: 6.32
